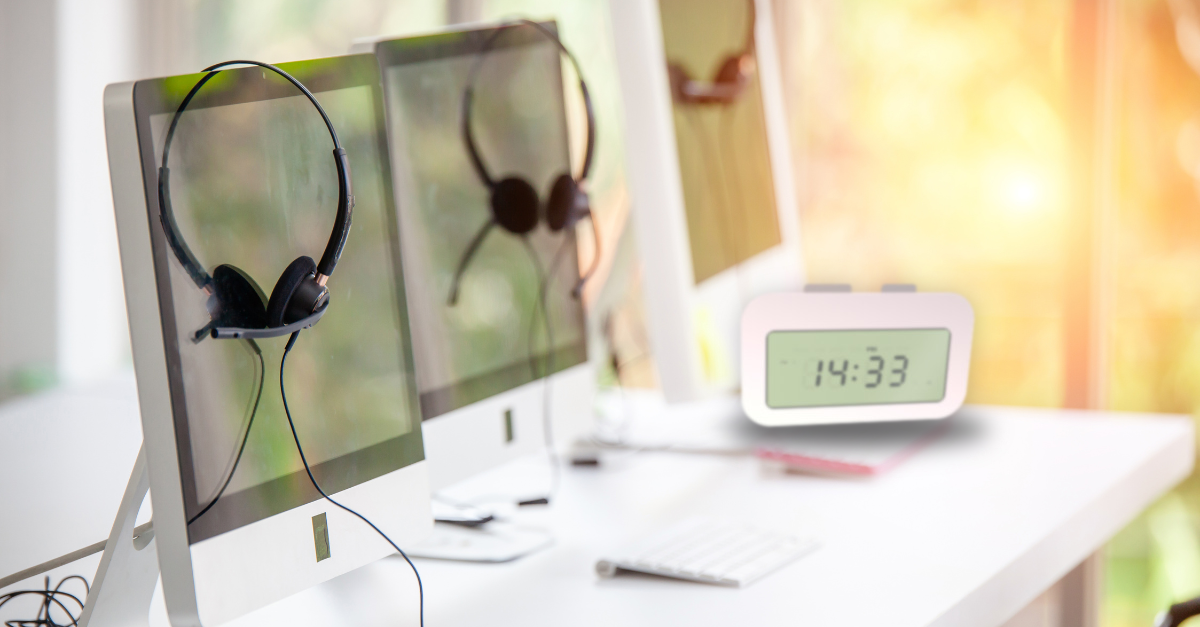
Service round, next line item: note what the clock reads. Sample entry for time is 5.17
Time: 14.33
